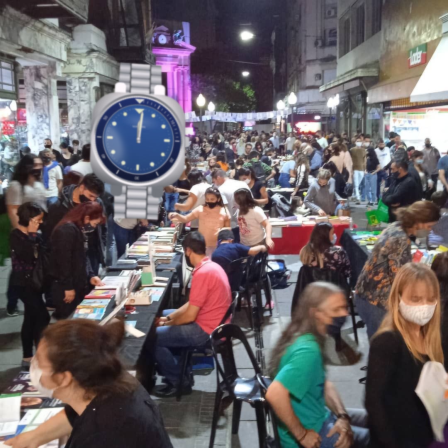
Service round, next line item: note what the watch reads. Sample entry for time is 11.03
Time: 12.01
